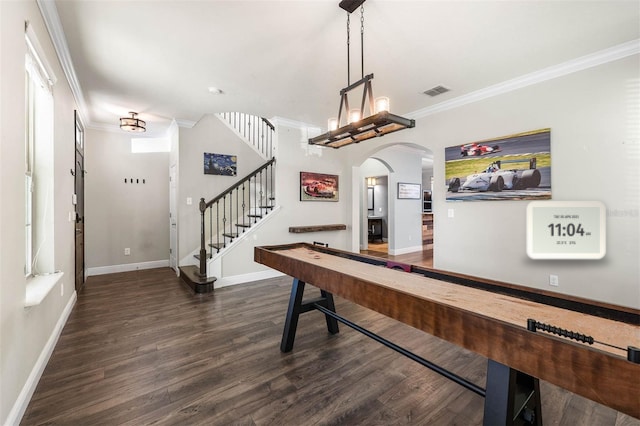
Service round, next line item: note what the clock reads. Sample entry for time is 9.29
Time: 11.04
